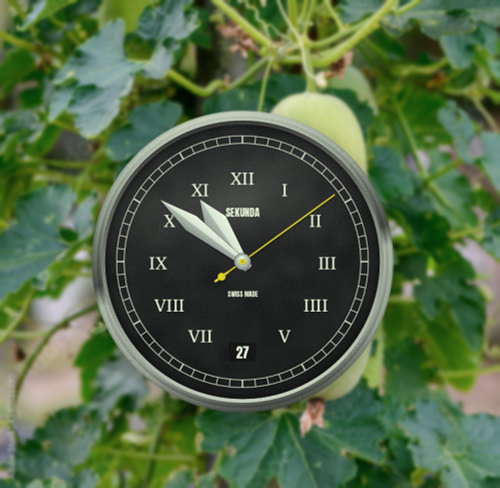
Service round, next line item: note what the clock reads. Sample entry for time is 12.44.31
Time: 10.51.09
